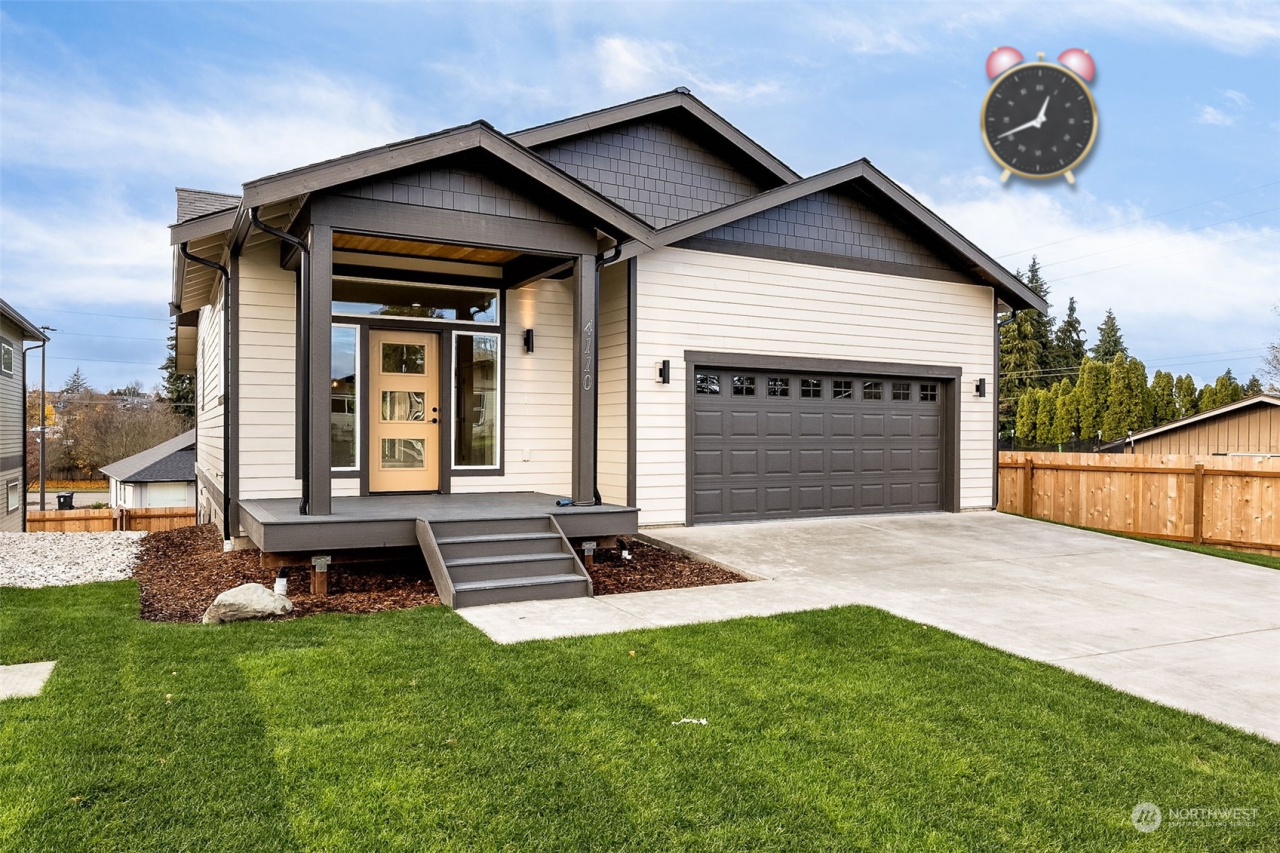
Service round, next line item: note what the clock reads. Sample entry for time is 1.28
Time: 12.41
